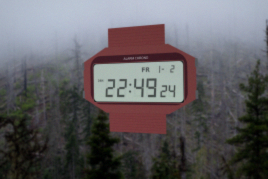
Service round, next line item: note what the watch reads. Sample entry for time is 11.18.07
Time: 22.49.24
